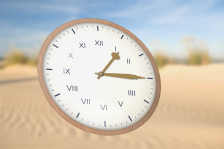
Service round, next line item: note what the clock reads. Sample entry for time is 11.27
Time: 1.15
